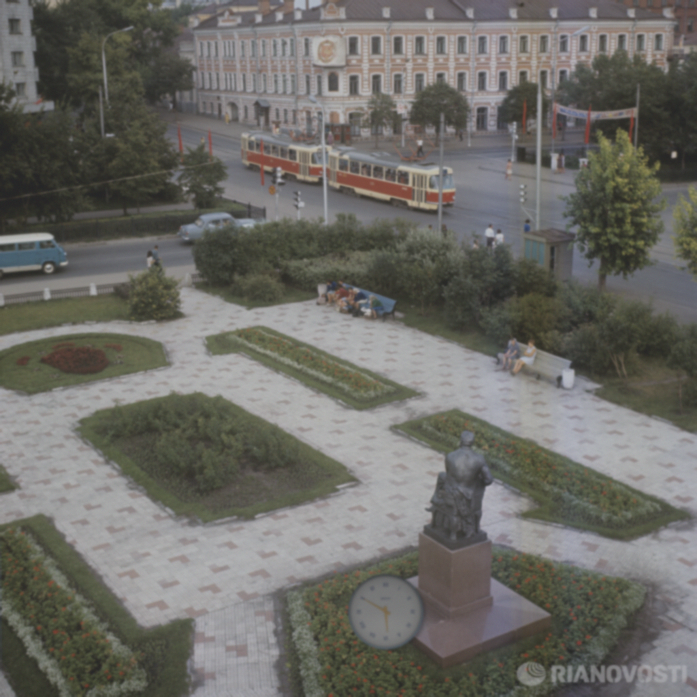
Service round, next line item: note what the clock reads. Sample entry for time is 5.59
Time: 5.50
